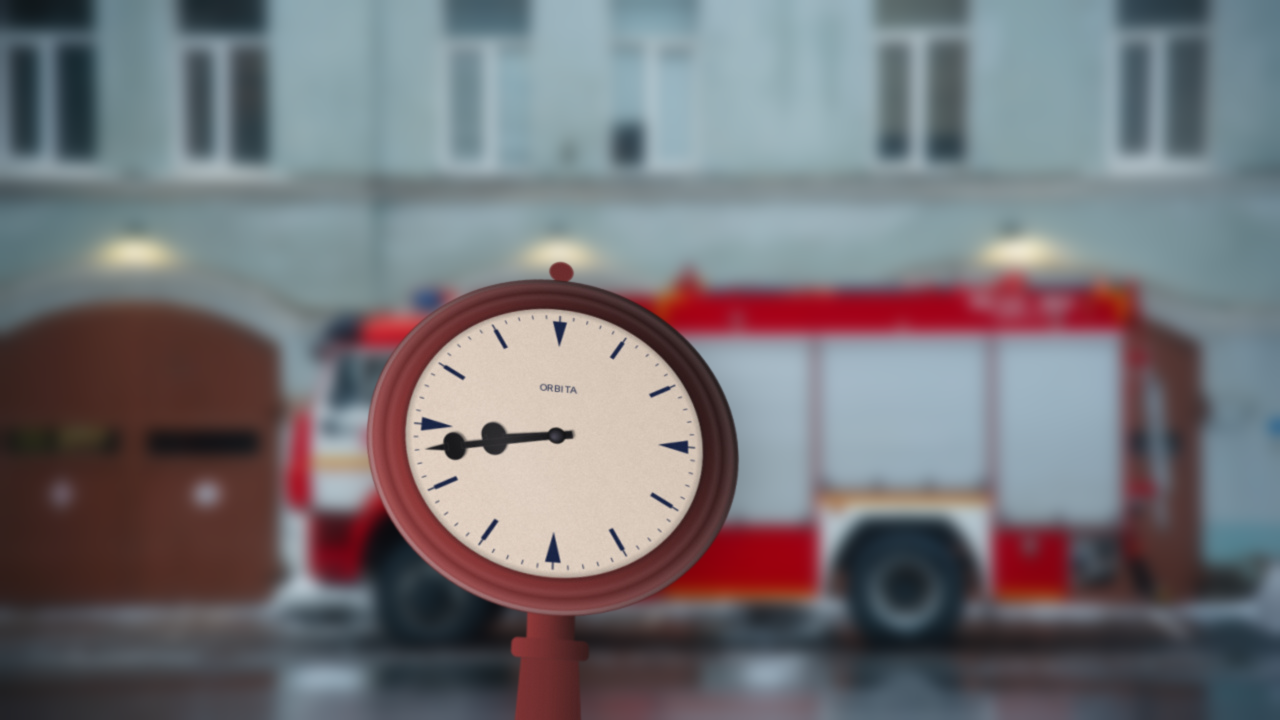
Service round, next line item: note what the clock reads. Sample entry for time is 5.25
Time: 8.43
